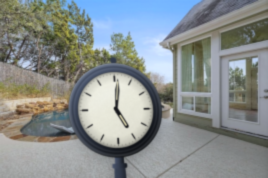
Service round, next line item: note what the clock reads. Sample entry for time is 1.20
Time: 5.01
